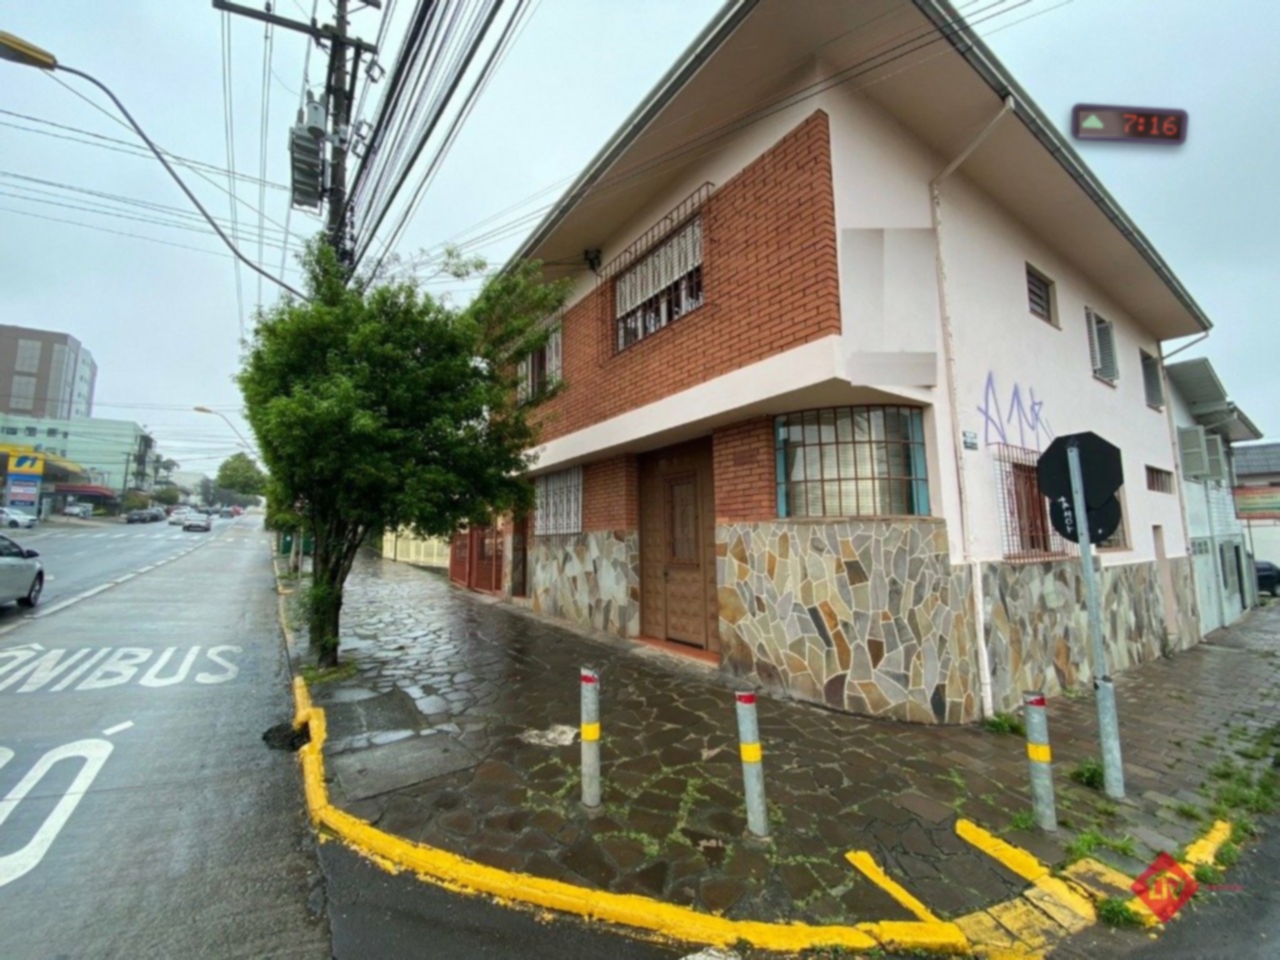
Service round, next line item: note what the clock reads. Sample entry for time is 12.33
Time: 7.16
